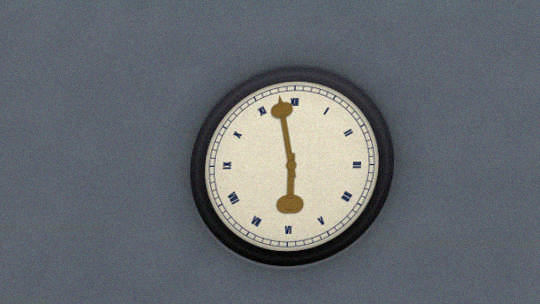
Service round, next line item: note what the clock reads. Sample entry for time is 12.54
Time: 5.58
